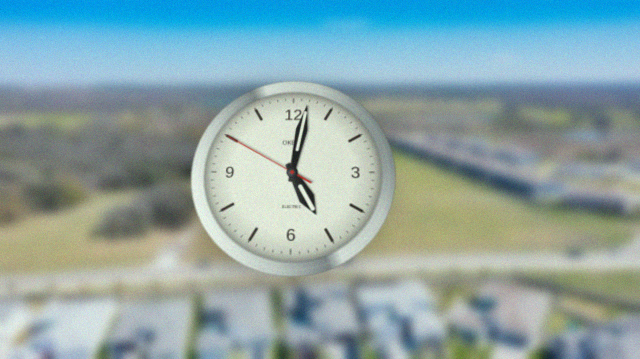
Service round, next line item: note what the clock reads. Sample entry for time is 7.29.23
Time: 5.01.50
